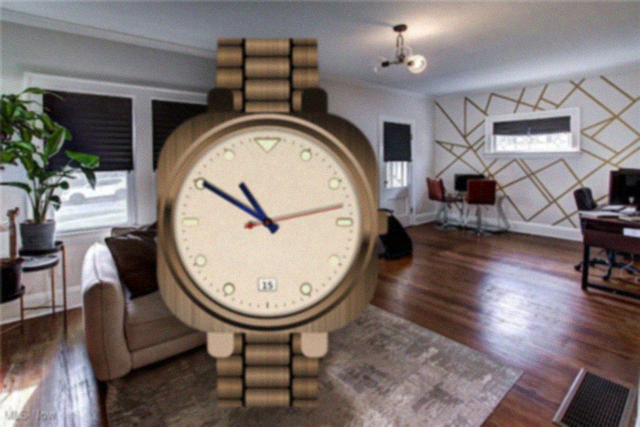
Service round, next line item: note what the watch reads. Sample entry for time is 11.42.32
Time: 10.50.13
